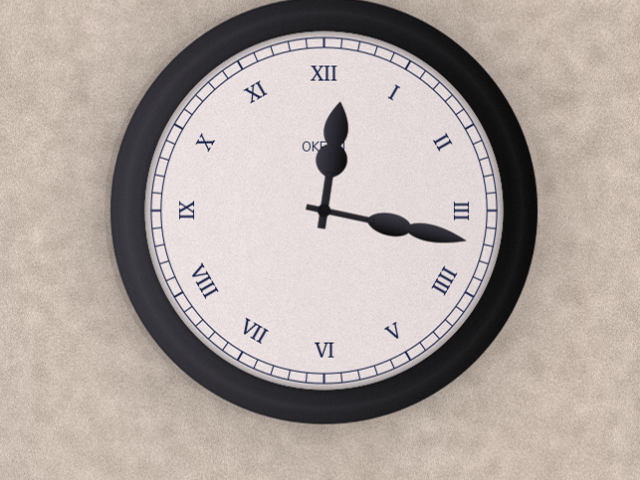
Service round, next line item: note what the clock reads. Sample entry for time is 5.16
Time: 12.17
